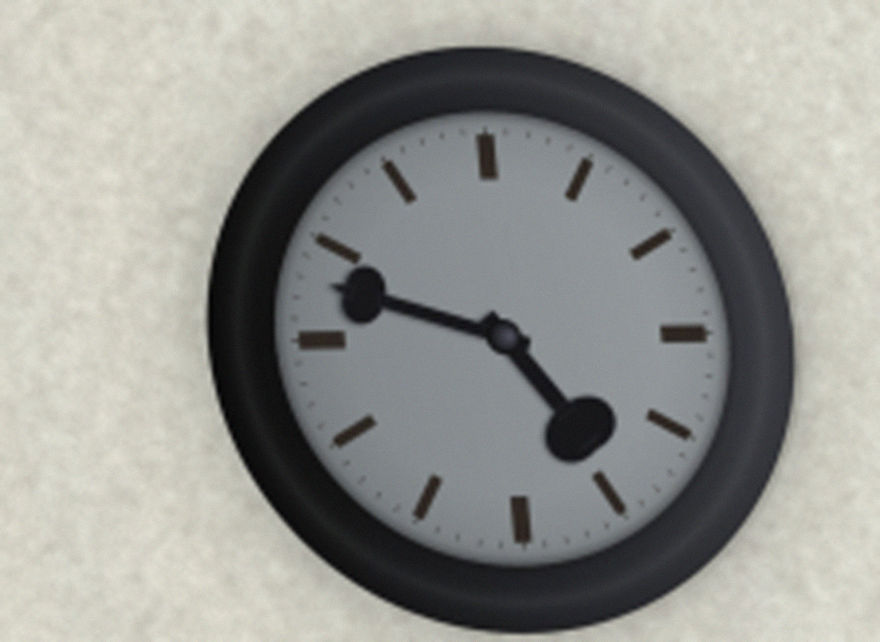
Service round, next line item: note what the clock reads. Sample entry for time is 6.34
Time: 4.48
